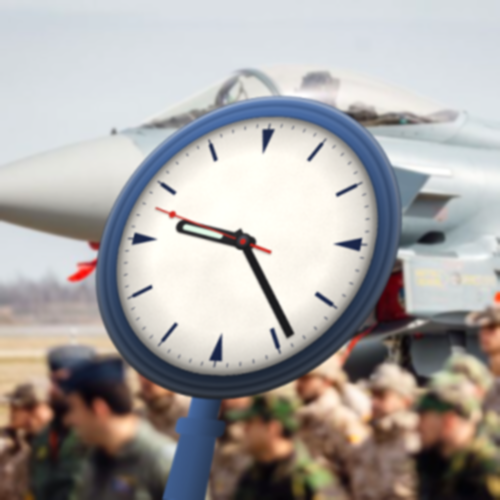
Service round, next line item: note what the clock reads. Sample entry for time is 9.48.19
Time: 9.23.48
